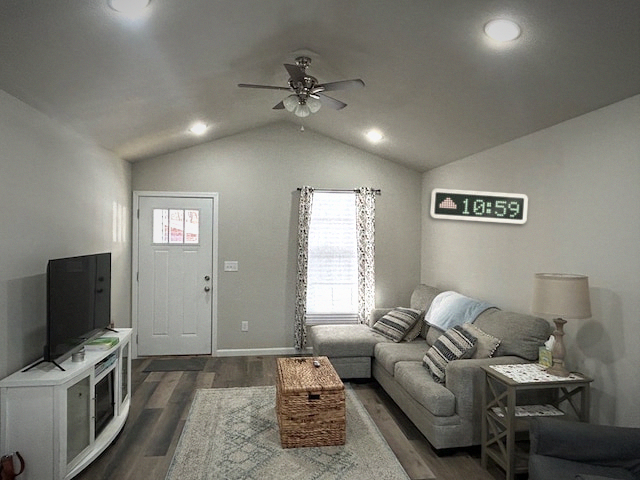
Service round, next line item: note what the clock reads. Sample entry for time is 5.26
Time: 10.59
